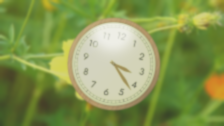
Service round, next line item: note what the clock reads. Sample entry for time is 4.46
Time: 3.22
